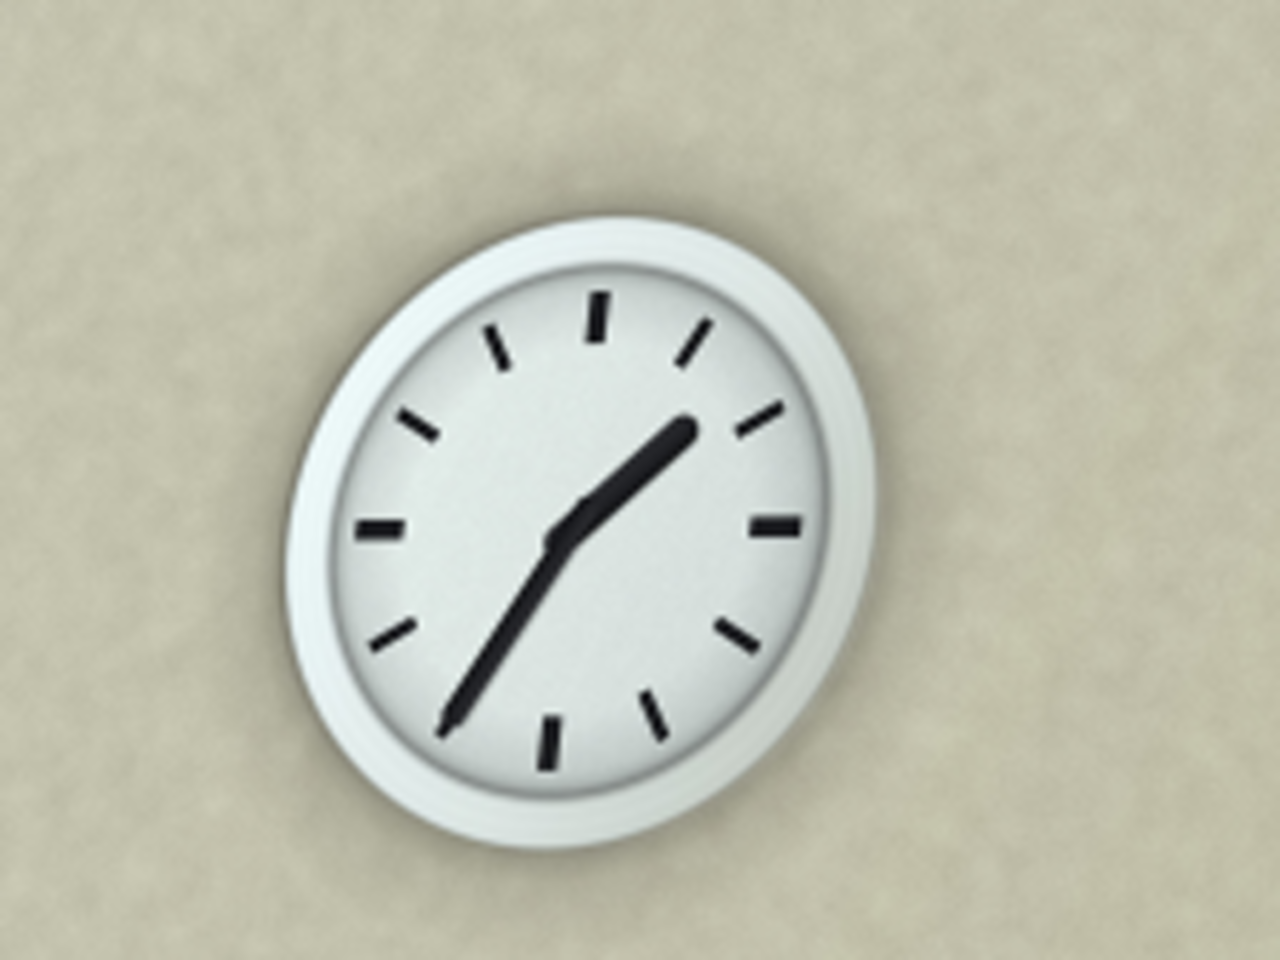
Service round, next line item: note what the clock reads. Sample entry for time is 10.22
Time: 1.35
